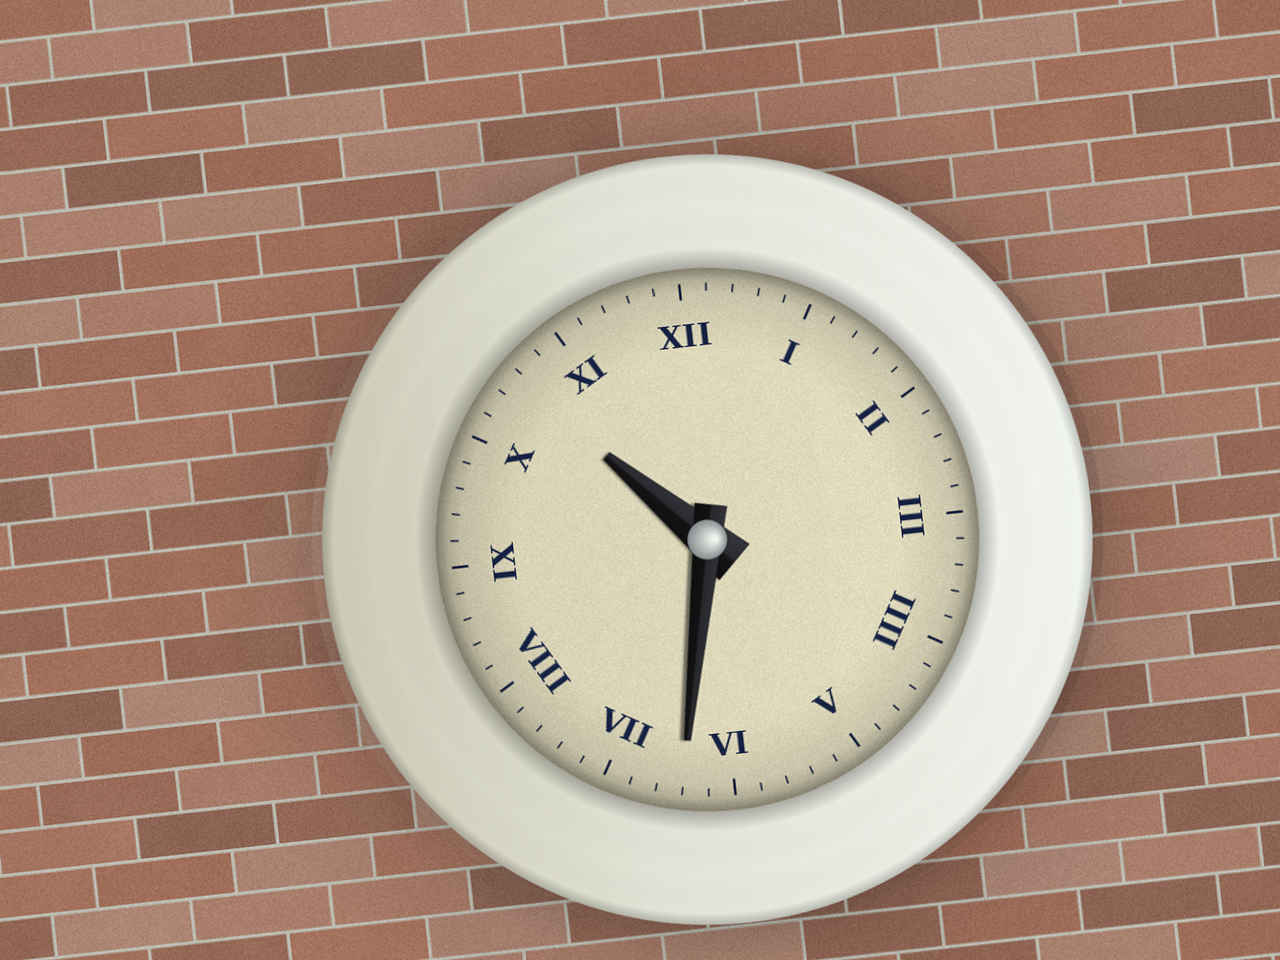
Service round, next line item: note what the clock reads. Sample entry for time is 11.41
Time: 10.32
